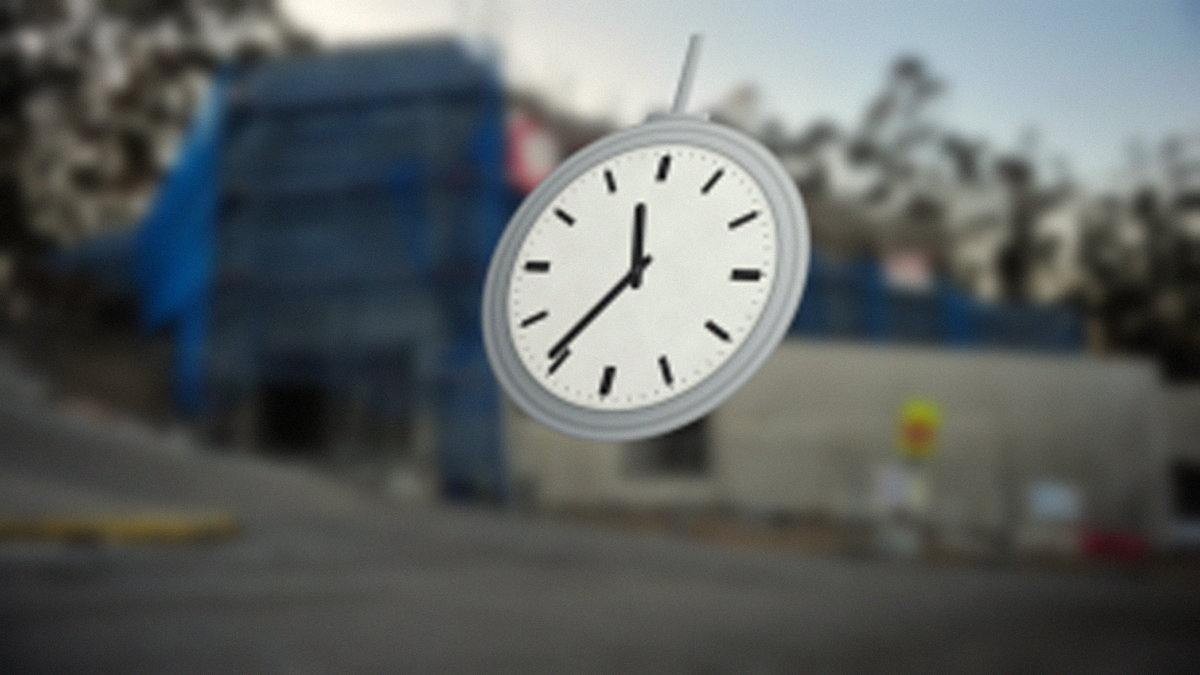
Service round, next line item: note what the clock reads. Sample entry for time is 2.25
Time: 11.36
